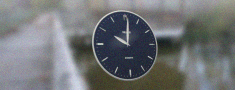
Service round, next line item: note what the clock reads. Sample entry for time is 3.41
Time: 10.01
